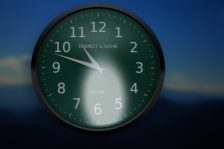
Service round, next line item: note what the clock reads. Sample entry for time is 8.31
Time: 10.48
